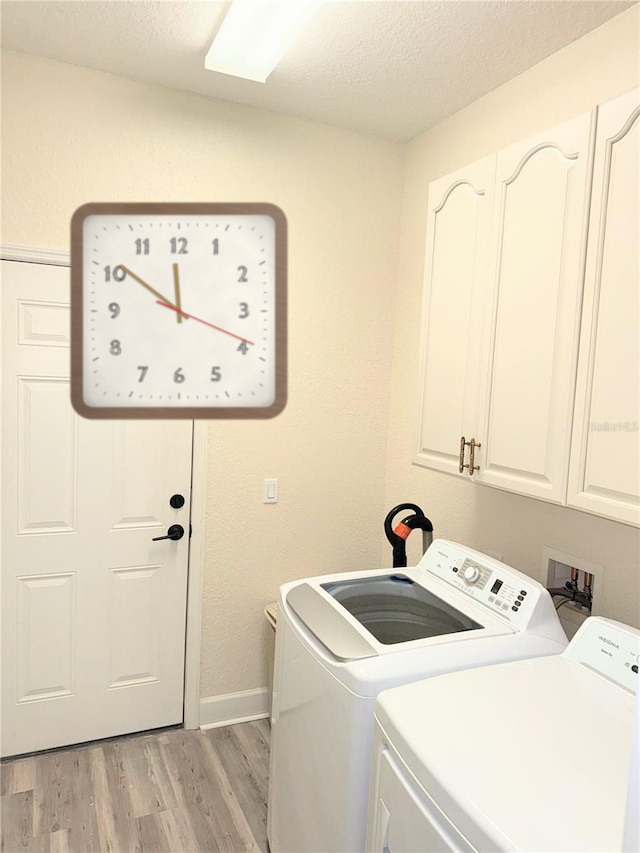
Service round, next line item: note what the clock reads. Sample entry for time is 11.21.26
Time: 11.51.19
